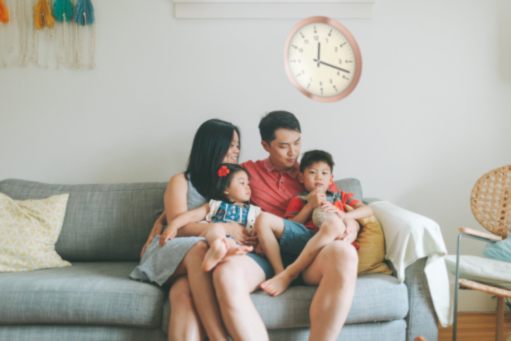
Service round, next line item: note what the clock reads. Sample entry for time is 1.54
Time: 12.18
